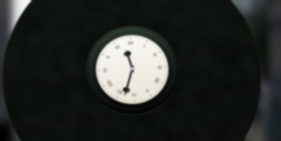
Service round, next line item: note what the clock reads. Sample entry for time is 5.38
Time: 11.33
